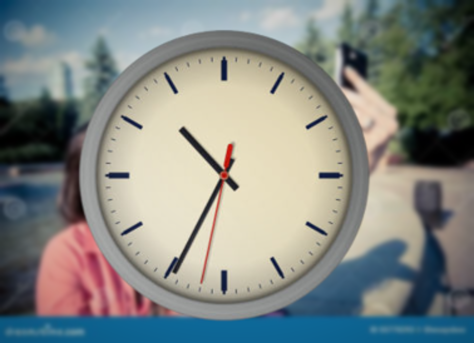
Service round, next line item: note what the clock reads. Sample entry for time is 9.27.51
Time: 10.34.32
